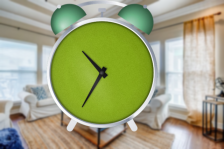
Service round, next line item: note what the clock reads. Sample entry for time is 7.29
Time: 10.35
